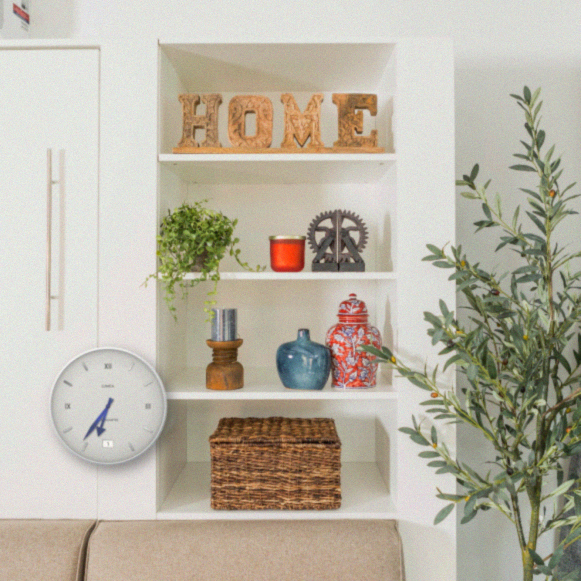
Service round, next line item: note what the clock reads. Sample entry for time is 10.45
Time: 6.36
